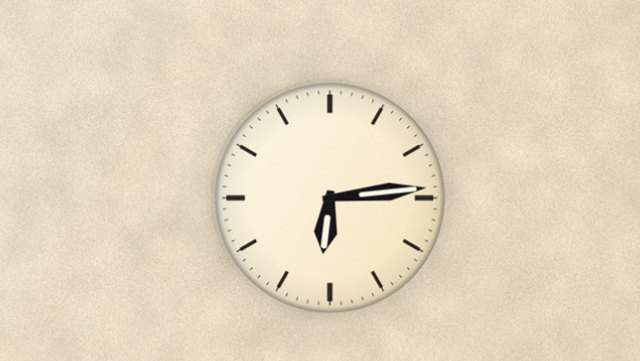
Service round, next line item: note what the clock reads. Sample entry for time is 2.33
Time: 6.14
